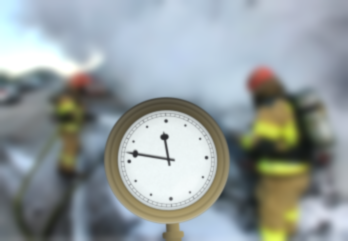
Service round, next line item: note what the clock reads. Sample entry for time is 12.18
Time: 11.47
